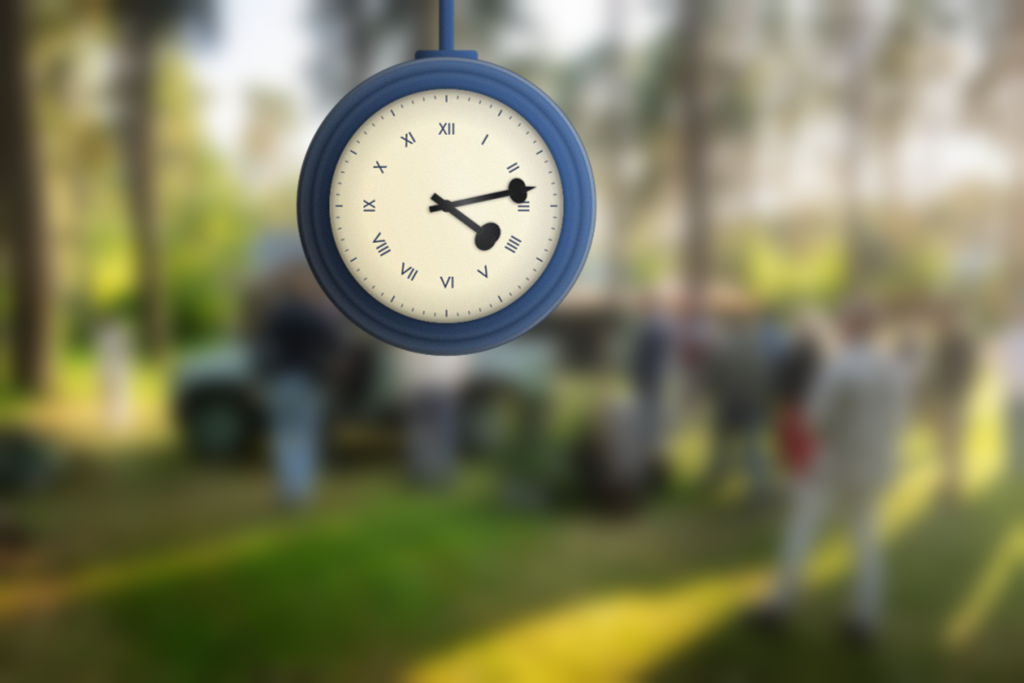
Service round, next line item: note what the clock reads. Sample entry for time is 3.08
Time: 4.13
